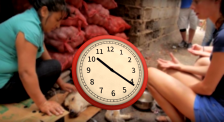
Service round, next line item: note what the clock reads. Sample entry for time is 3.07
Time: 10.21
